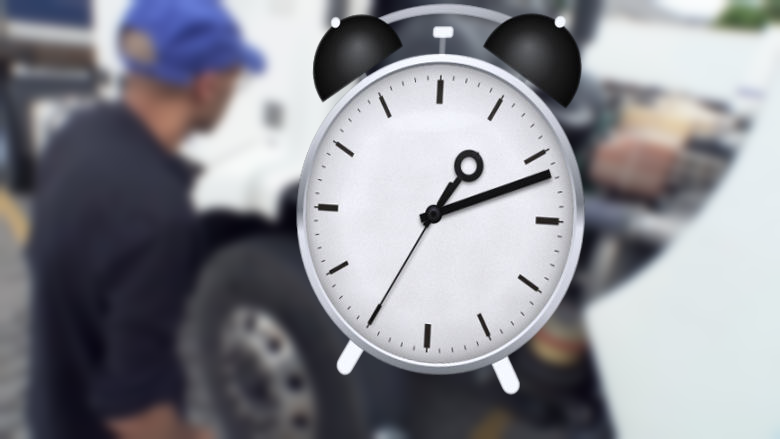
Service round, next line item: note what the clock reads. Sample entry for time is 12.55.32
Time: 1.11.35
